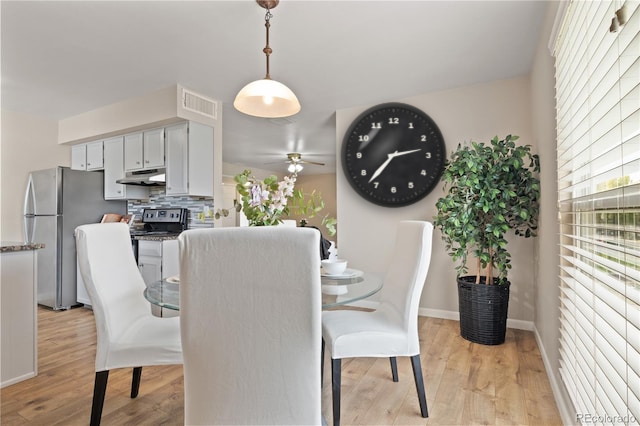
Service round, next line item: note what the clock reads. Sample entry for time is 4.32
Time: 2.37
